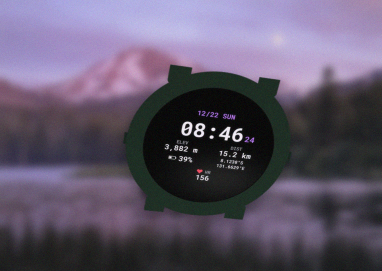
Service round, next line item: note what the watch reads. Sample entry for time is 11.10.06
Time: 8.46.24
